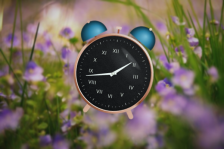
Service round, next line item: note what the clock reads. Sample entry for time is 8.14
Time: 1.43
